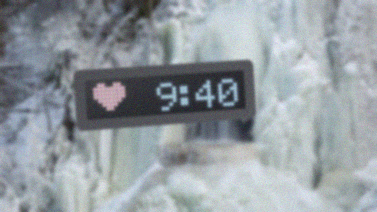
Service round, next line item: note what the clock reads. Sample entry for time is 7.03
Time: 9.40
